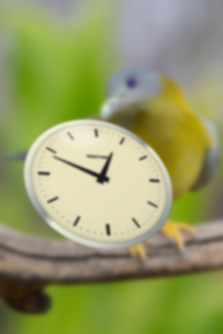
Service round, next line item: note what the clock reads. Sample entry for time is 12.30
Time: 12.49
